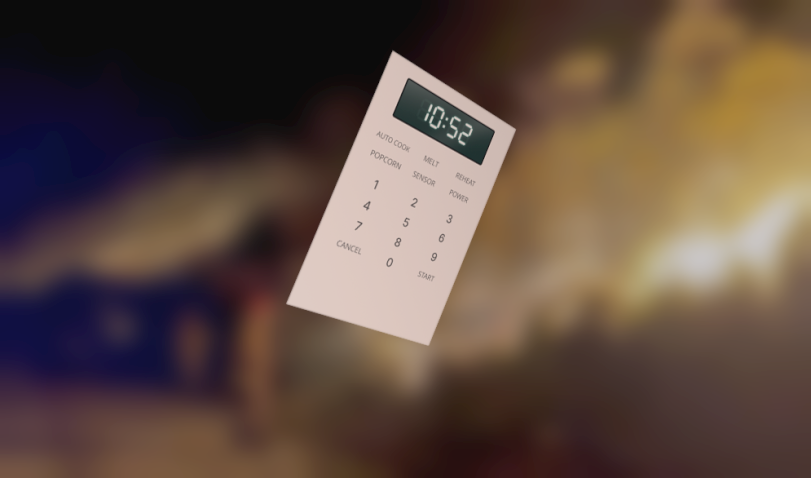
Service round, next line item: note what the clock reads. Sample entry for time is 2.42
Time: 10.52
